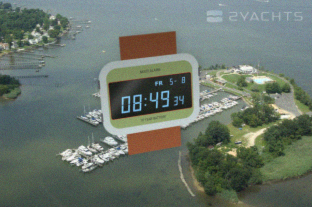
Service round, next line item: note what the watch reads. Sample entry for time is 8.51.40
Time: 8.49.34
